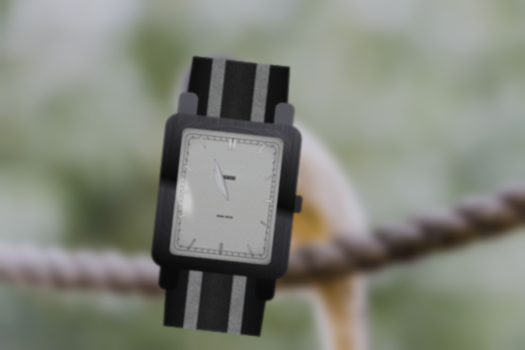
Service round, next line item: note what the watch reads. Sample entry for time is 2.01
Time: 10.56
